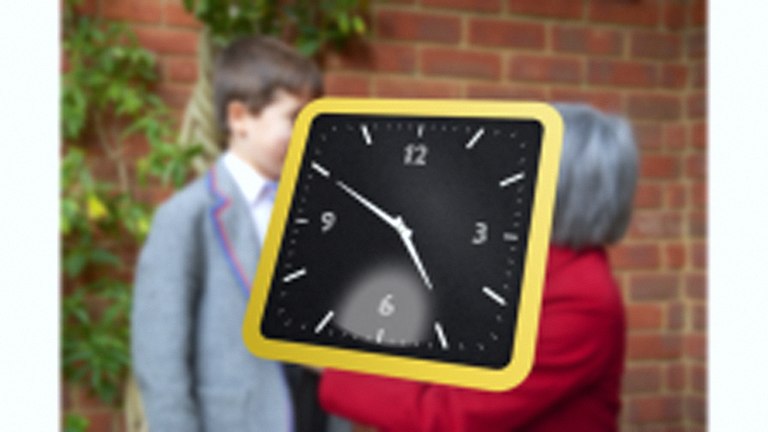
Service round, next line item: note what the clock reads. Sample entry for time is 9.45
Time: 4.50
